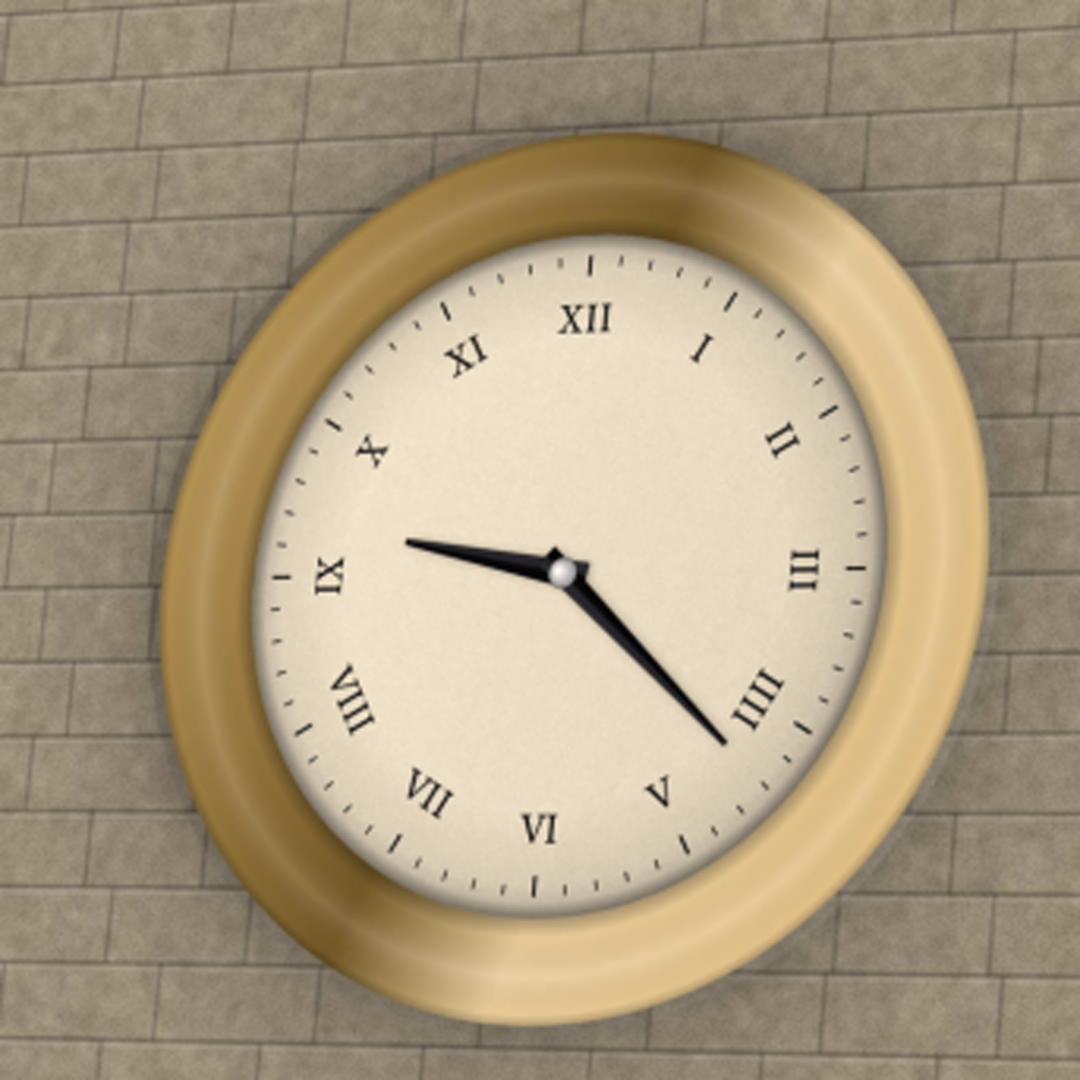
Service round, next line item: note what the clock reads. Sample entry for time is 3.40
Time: 9.22
